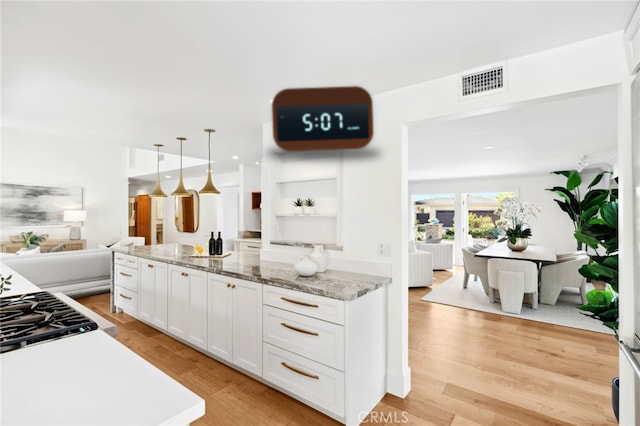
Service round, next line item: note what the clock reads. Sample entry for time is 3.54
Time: 5.07
